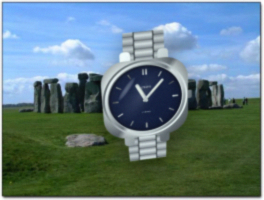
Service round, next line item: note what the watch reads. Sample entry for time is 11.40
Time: 11.07
